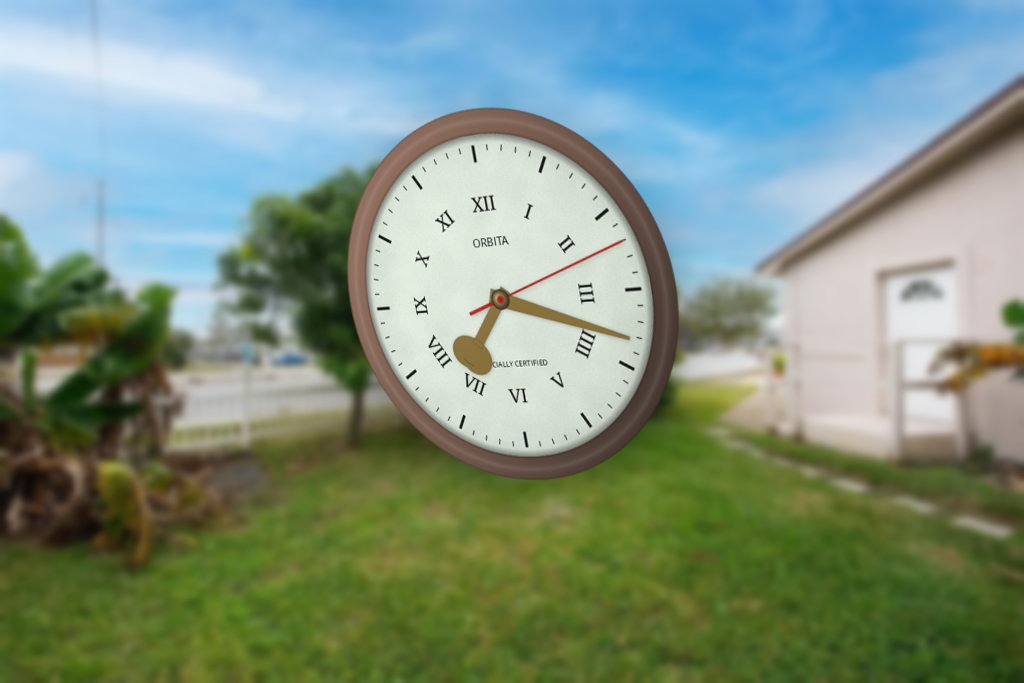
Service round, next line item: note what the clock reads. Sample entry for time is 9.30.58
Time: 7.18.12
